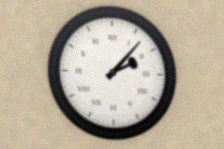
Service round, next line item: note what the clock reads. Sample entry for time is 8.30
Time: 2.07
